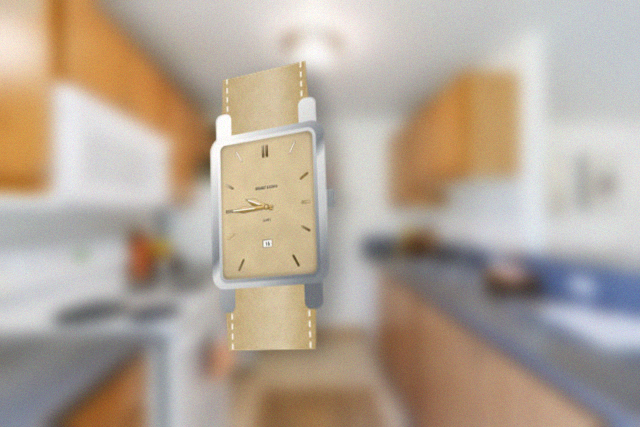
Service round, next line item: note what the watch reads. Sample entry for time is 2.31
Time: 9.45
